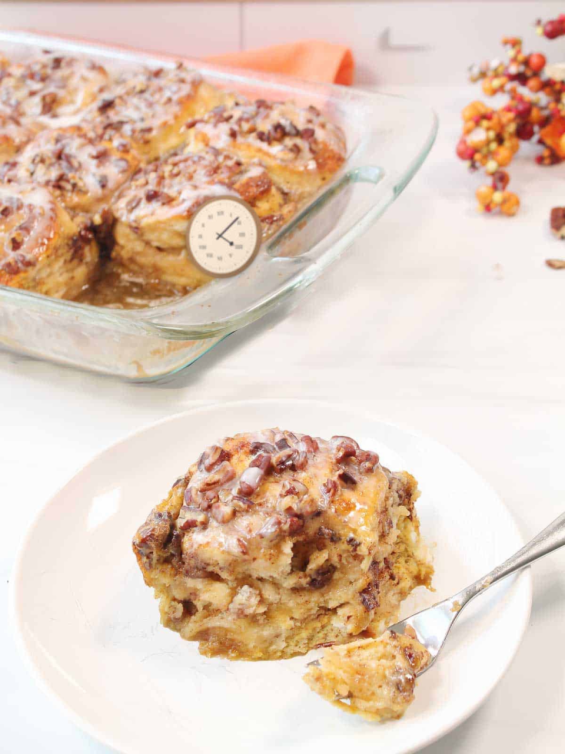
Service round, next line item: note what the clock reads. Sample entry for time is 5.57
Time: 4.08
